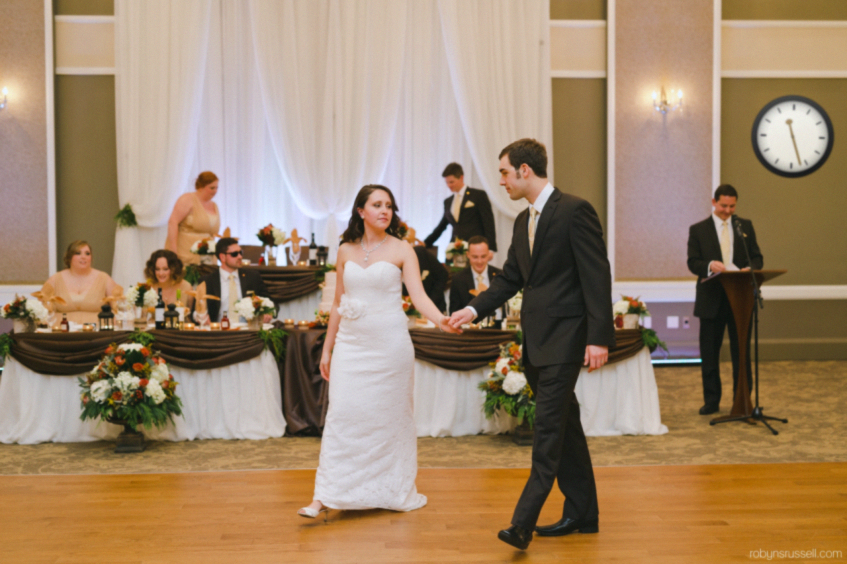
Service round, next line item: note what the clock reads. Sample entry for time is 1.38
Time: 11.27
